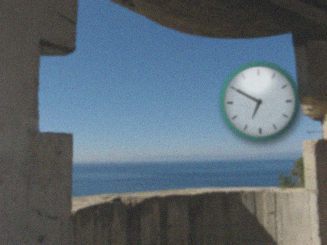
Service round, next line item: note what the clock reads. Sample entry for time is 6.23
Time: 6.50
